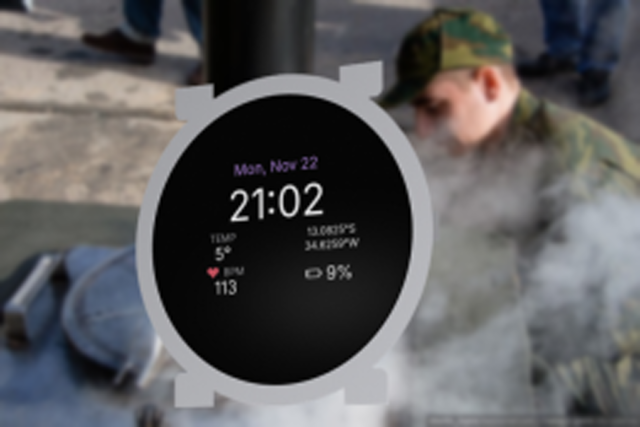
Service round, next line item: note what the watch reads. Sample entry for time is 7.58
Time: 21.02
